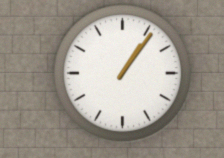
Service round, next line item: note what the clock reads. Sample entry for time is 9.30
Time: 1.06
